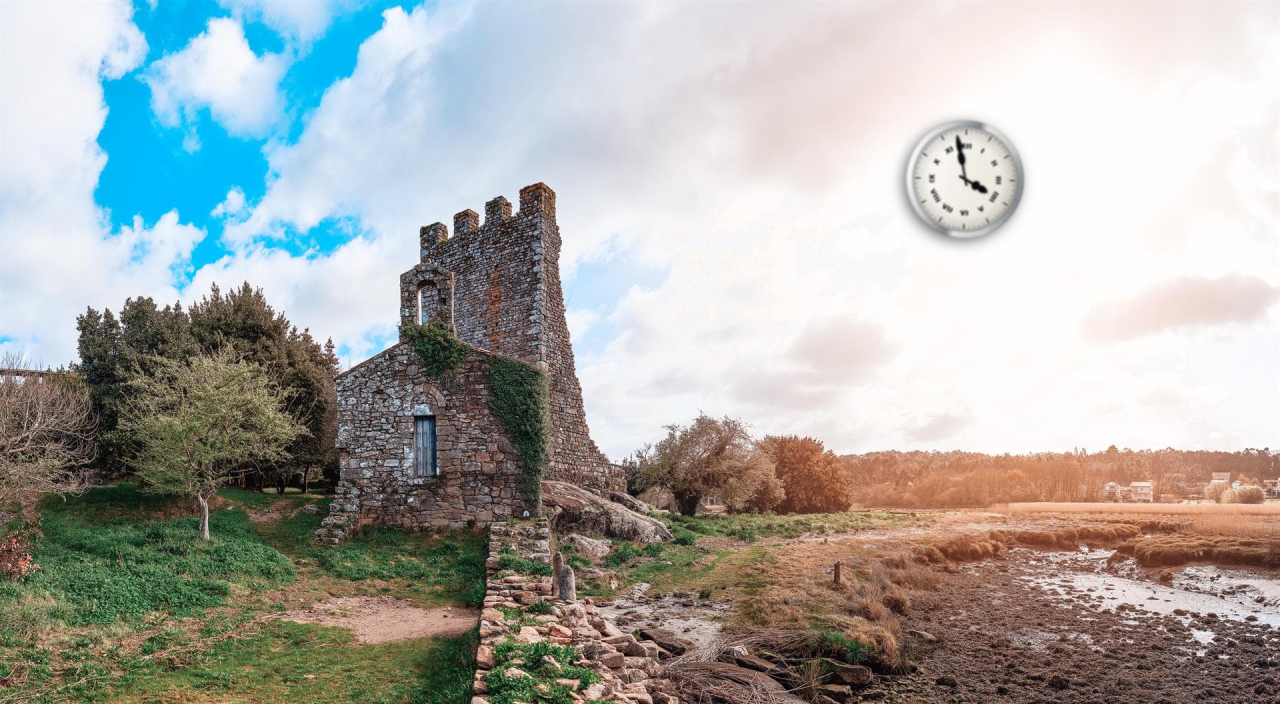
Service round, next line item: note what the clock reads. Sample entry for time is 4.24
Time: 3.58
